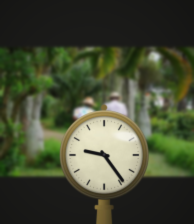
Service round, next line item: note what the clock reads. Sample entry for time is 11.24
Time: 9.24
